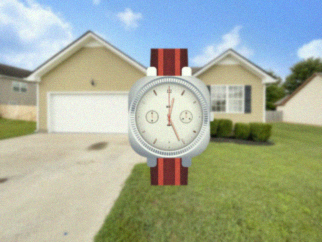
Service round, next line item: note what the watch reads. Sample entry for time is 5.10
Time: 12.26
